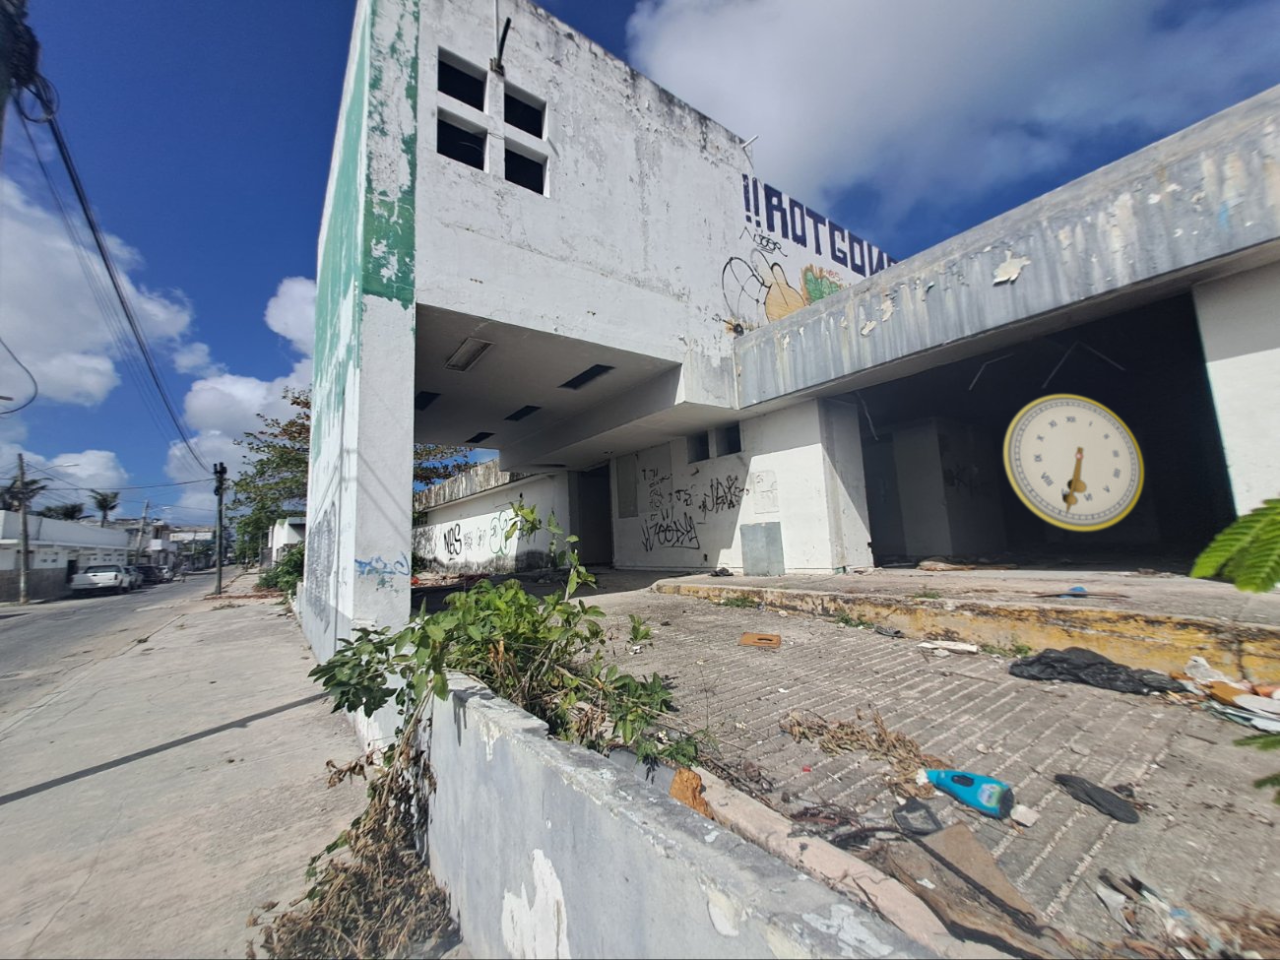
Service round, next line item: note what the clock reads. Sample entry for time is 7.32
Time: 6.34
